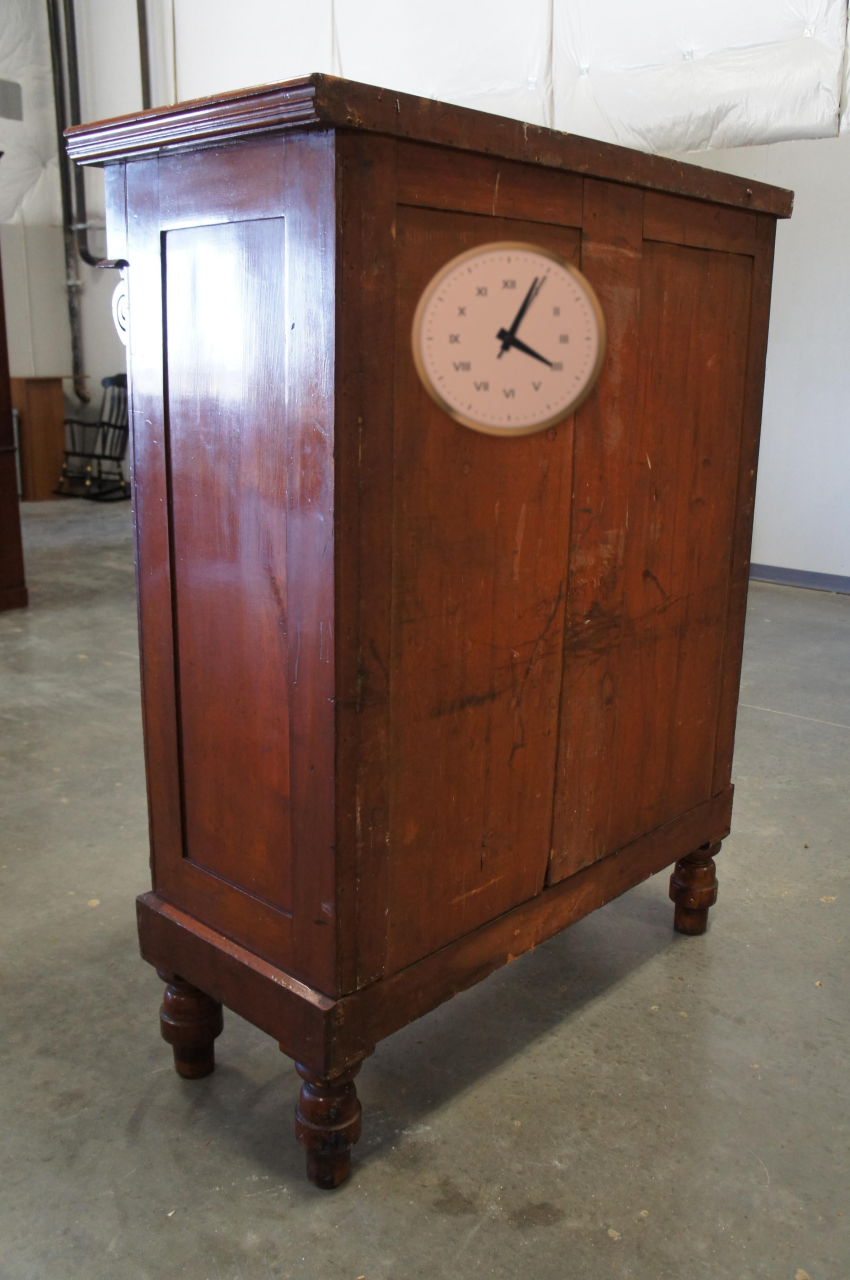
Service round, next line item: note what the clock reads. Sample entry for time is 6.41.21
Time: 4.04.05
